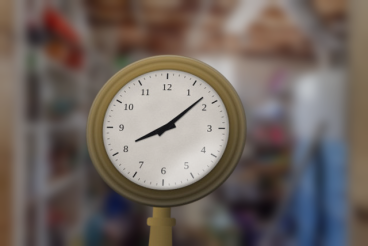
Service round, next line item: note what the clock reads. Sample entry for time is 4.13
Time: 8.08
